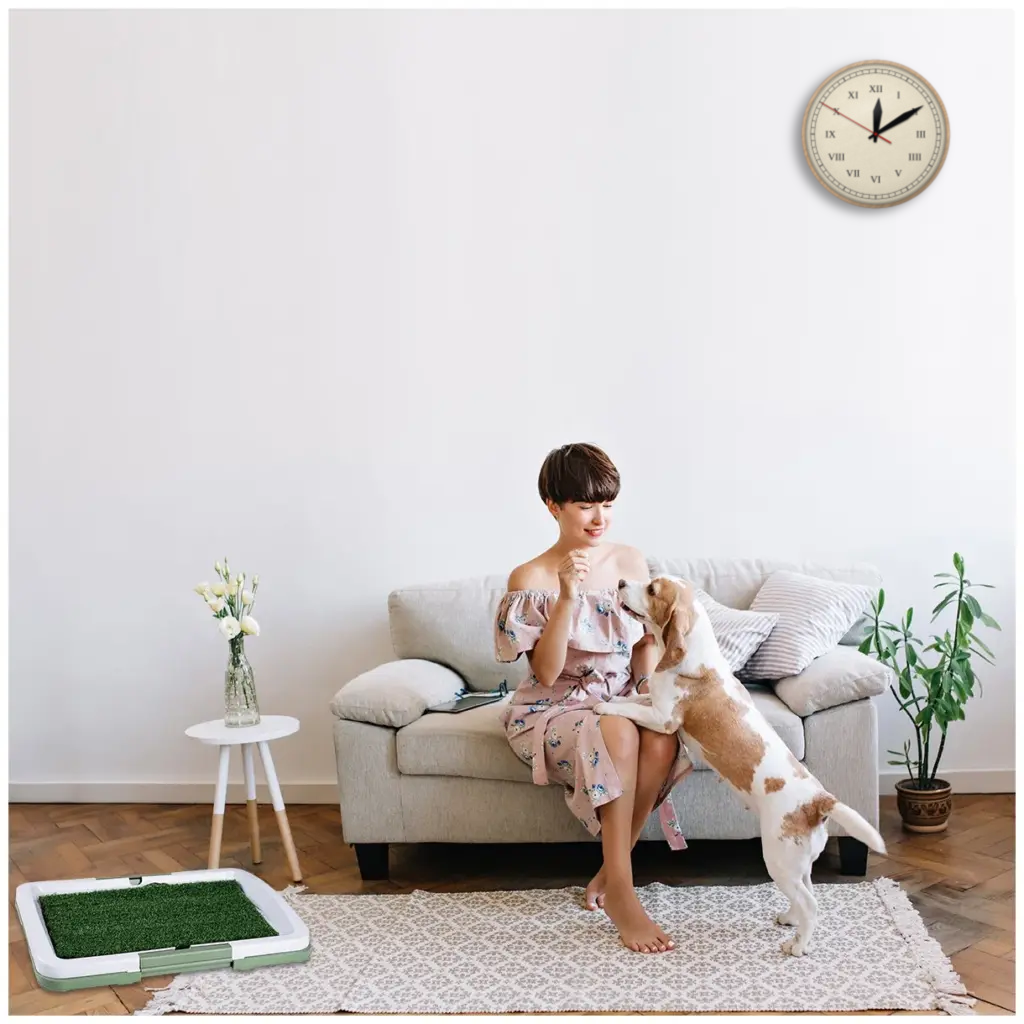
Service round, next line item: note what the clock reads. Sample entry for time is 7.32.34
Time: 12.09.50
